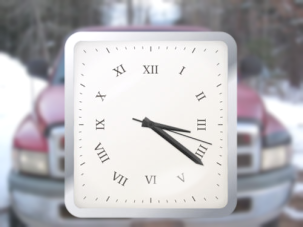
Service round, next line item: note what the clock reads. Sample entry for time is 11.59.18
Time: 3.21.18
